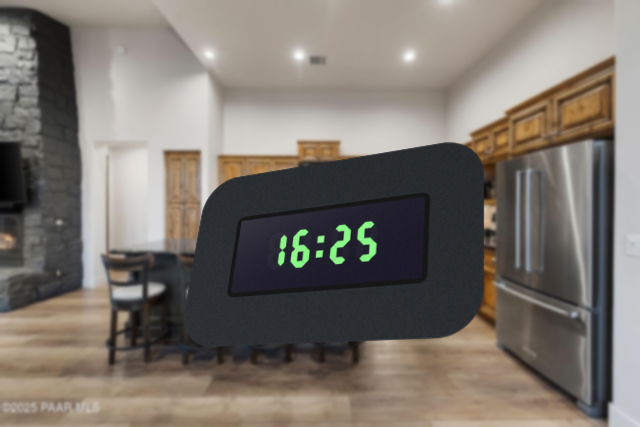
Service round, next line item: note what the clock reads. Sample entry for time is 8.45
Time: 16.25
